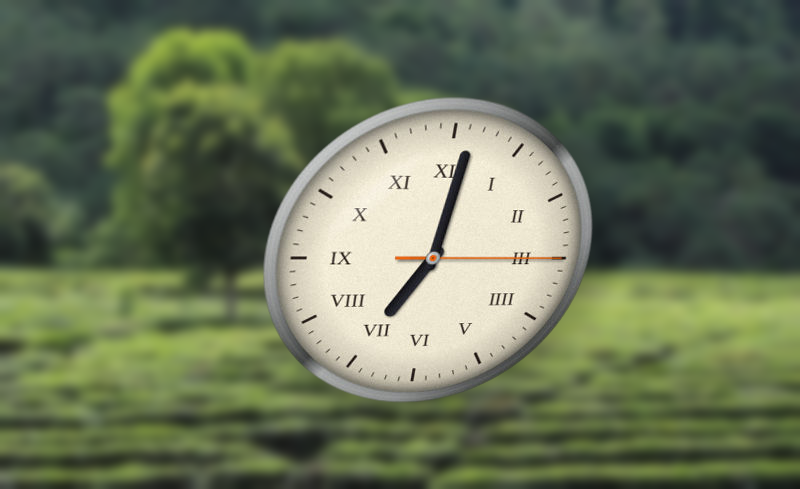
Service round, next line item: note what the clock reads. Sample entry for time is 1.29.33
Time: 7.01.15
